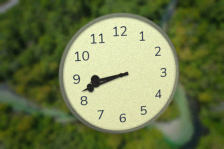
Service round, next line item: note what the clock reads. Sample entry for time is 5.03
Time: 8.42
